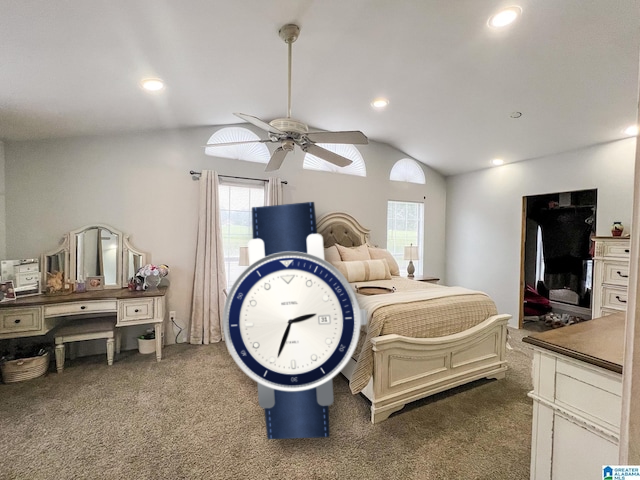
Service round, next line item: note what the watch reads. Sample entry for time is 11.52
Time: 2.34
